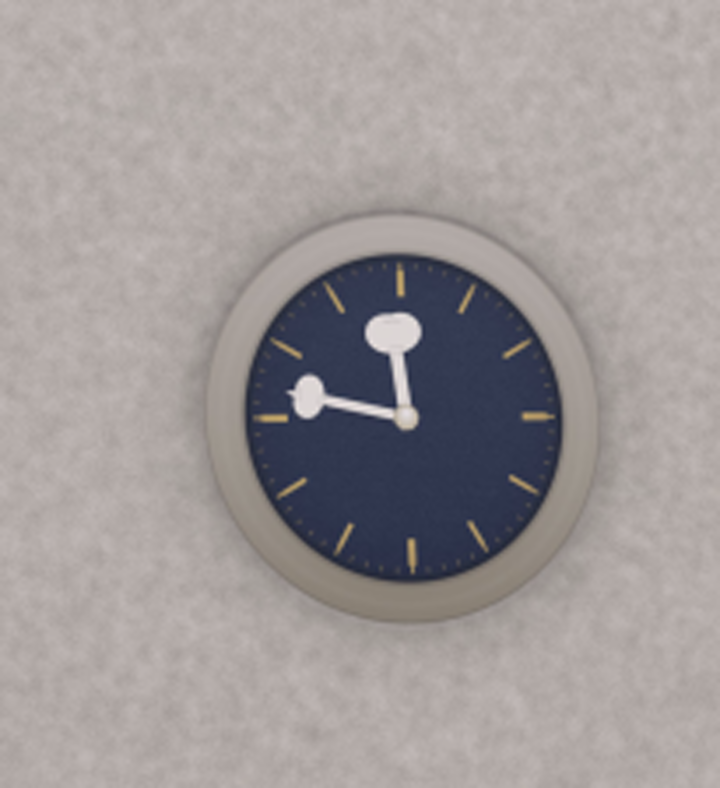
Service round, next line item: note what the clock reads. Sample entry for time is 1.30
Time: 11.47
